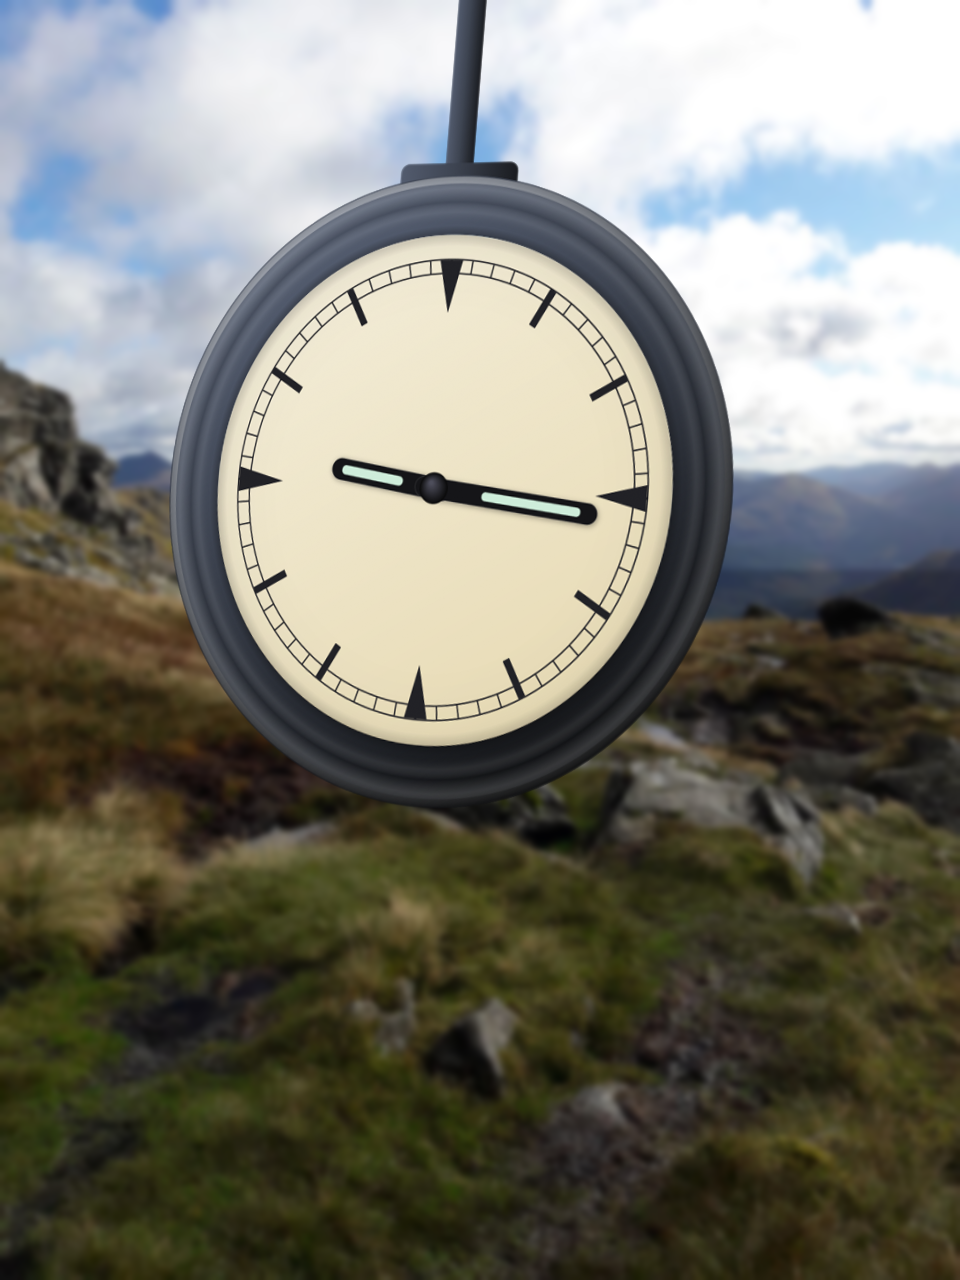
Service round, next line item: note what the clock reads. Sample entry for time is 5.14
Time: 9.16
